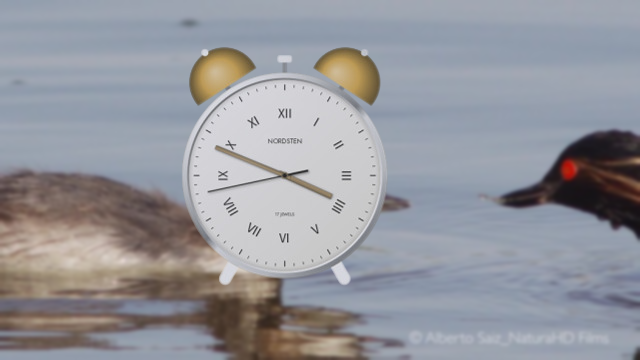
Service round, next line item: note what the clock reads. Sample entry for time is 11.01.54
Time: 3.48.43
